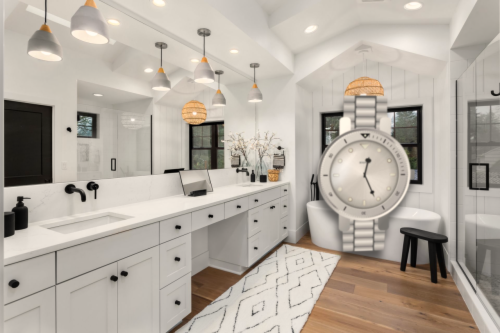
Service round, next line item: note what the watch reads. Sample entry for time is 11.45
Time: 12.26
